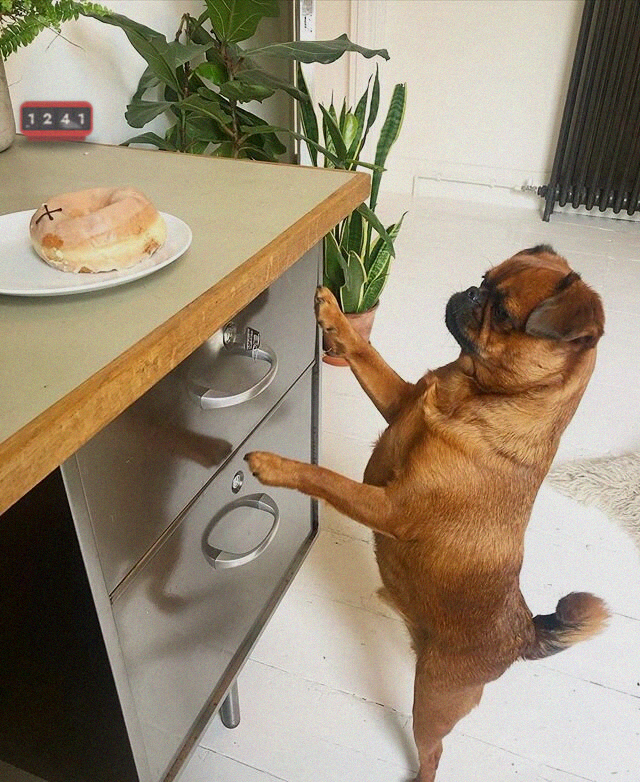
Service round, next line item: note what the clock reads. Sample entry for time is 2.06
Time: 12.41
